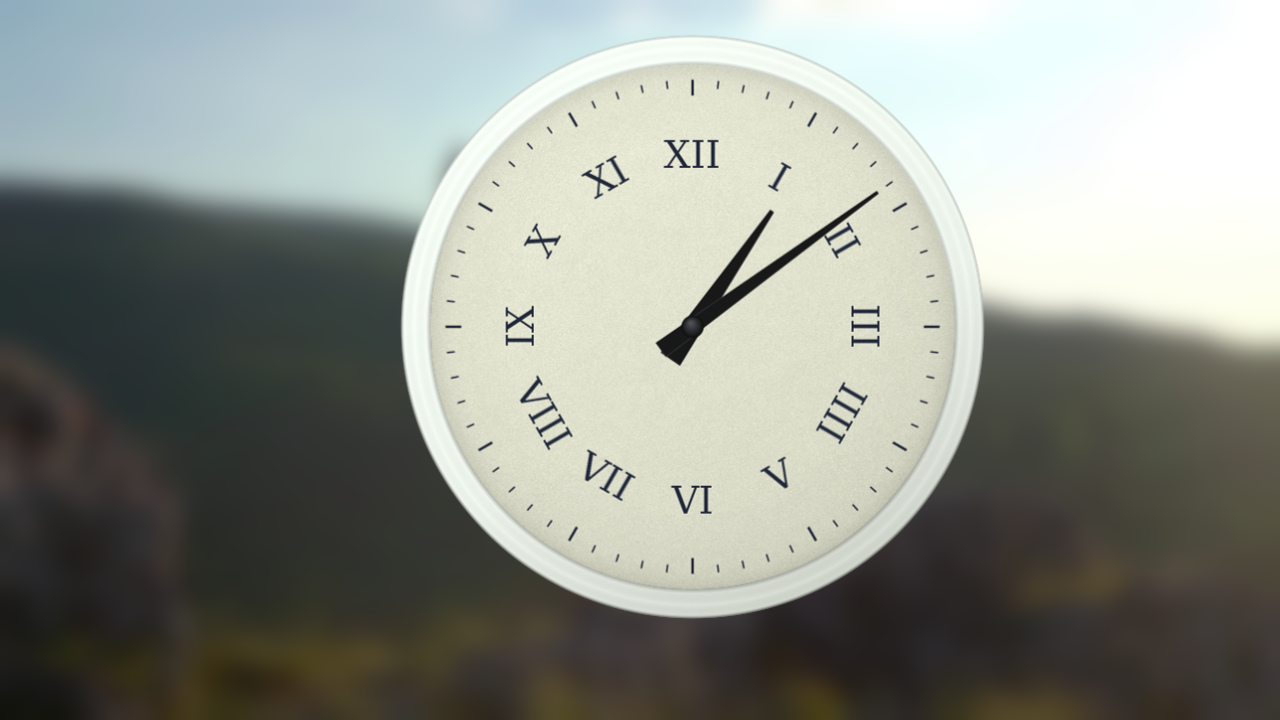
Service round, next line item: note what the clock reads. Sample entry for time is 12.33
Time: 1.09
